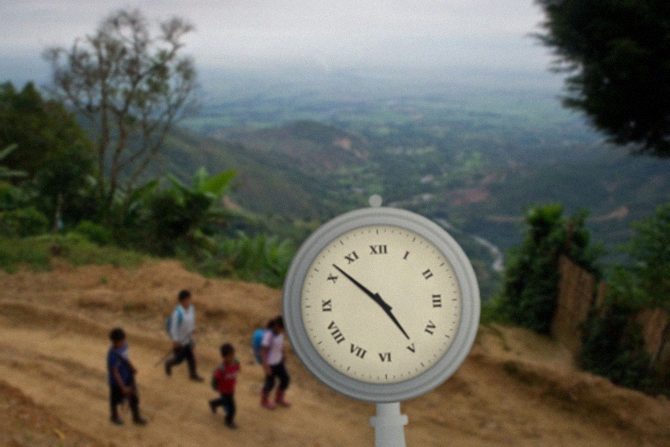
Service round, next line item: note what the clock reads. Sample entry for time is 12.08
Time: 4.52
